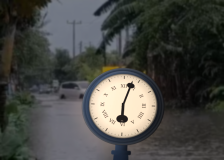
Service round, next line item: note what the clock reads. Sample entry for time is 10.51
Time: 6.03
